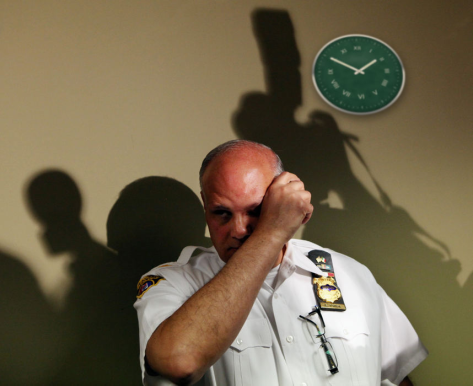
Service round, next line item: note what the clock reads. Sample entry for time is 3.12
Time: 1.50
